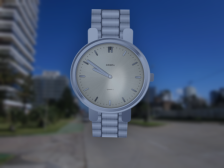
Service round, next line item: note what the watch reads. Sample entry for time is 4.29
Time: 9.51
